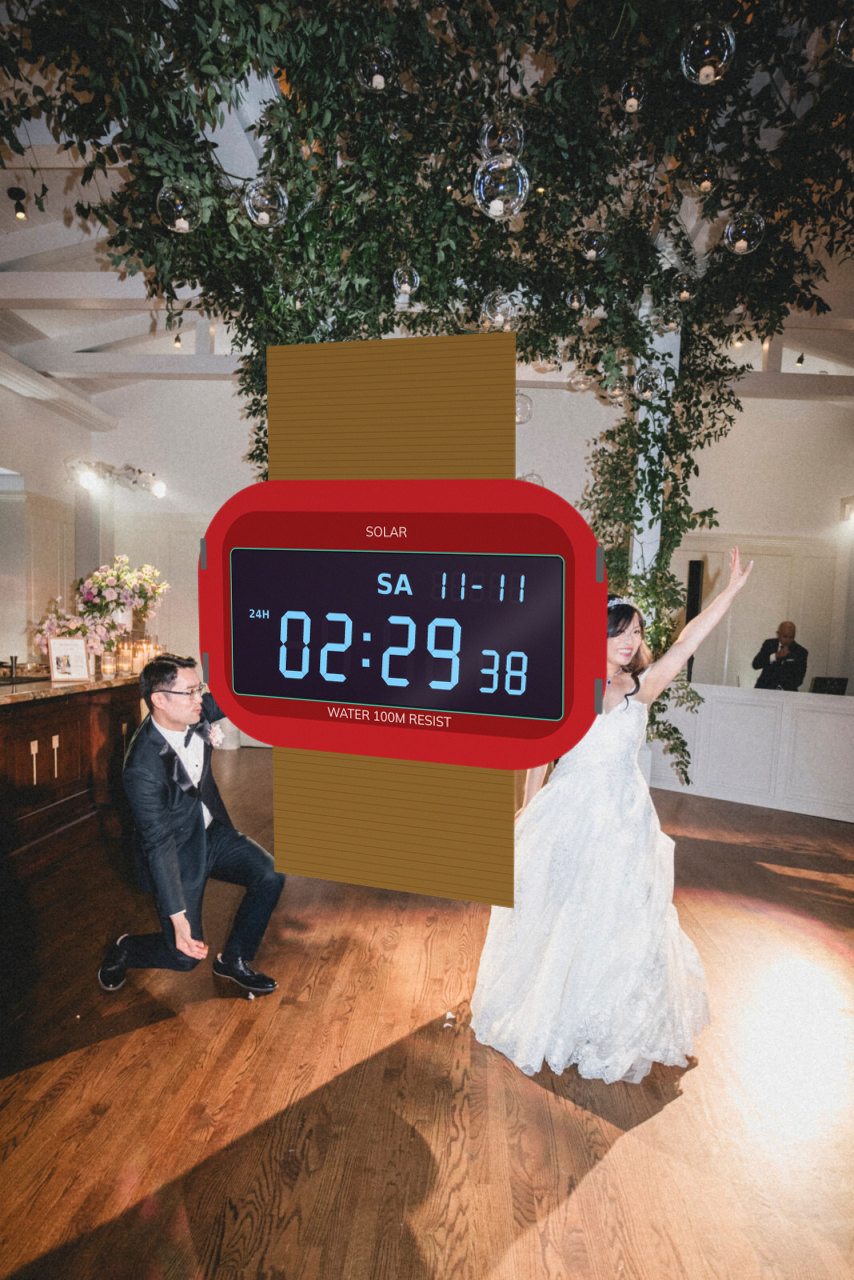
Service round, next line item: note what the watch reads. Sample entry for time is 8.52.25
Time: 2.29.38
